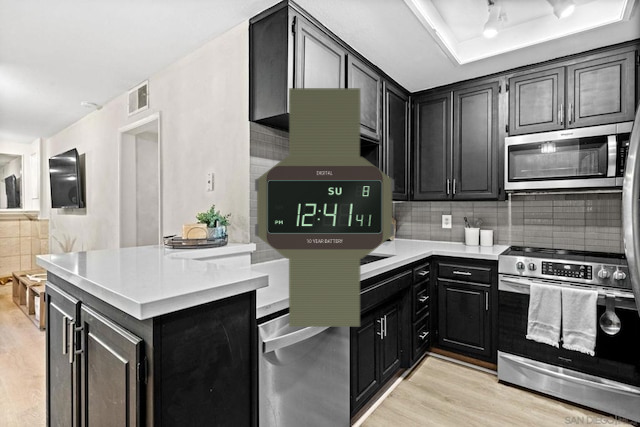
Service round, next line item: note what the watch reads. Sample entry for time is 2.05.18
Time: 12.41.41
